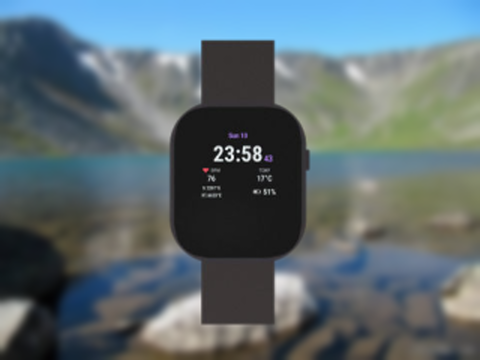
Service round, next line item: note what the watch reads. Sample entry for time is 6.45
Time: 23.58
